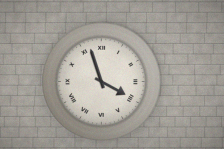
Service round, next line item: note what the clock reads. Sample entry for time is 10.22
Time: 3.57
